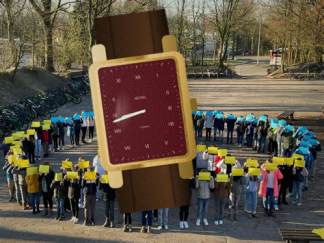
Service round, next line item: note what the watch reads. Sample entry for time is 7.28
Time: 8.43
